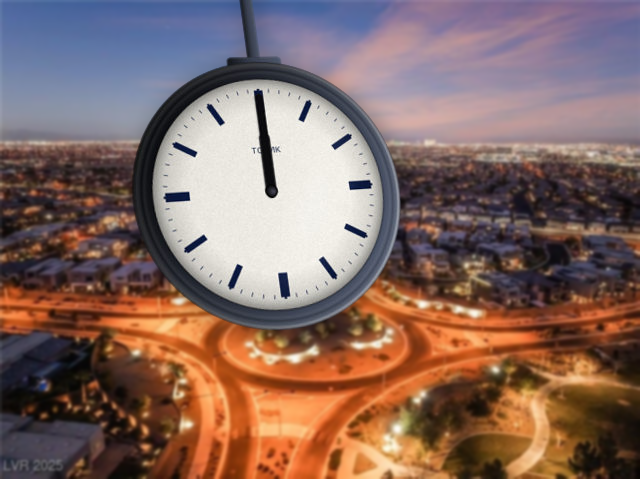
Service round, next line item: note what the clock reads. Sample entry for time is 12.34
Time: 12.00
